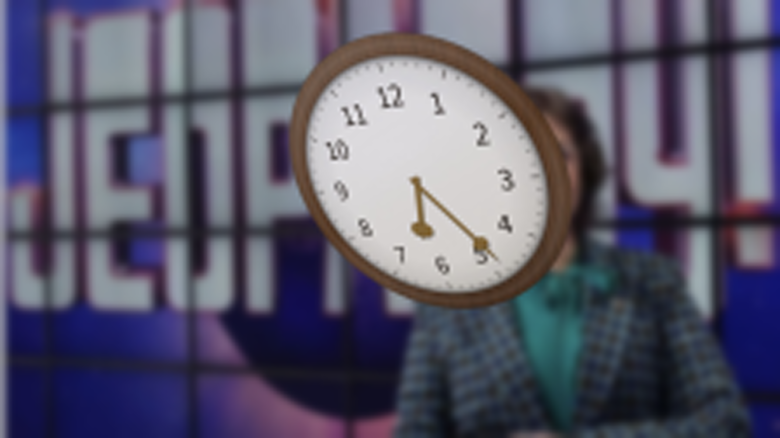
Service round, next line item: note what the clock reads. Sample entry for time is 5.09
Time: 6.24
